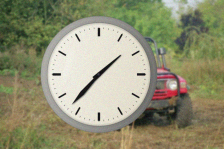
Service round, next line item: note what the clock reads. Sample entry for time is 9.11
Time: 1.37
